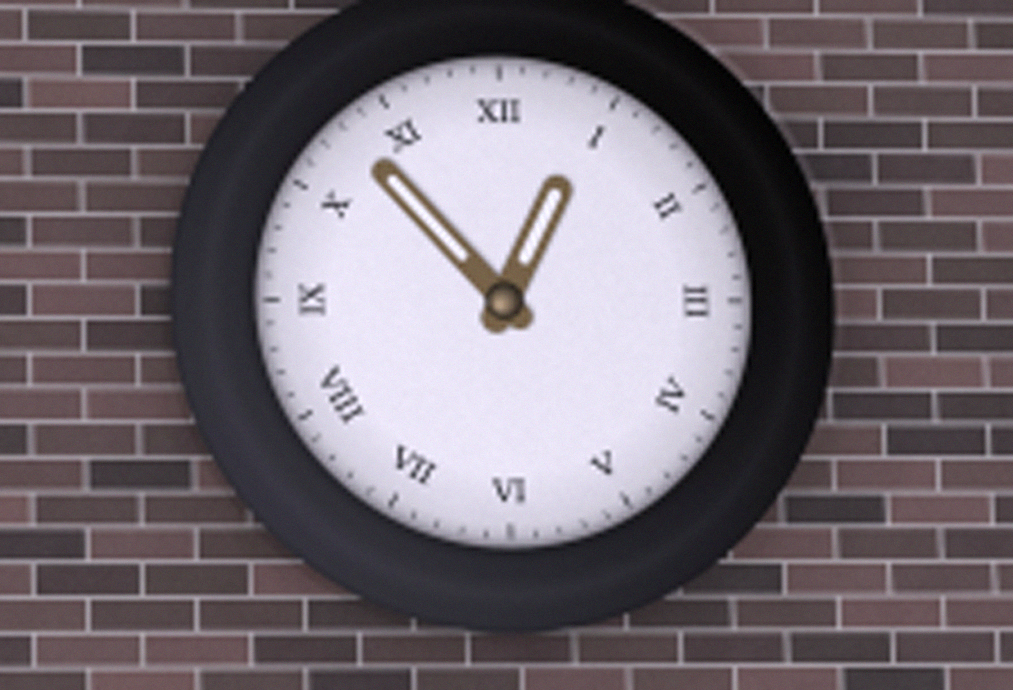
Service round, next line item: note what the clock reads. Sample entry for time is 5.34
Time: 12.53
